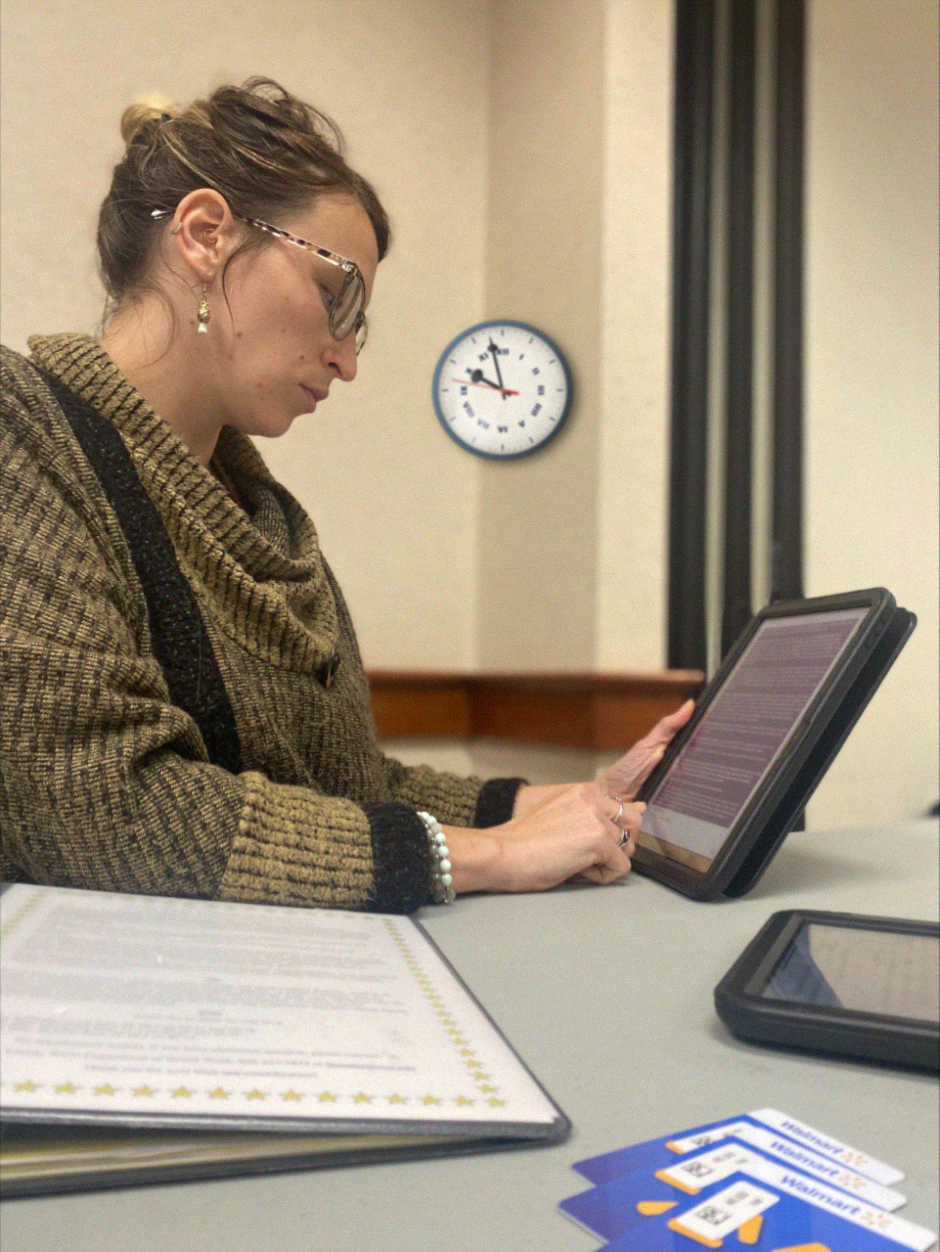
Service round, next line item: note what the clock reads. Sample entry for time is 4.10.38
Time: 9.57.47
